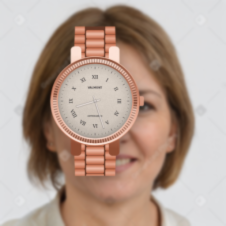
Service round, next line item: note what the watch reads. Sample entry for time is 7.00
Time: 8.27
